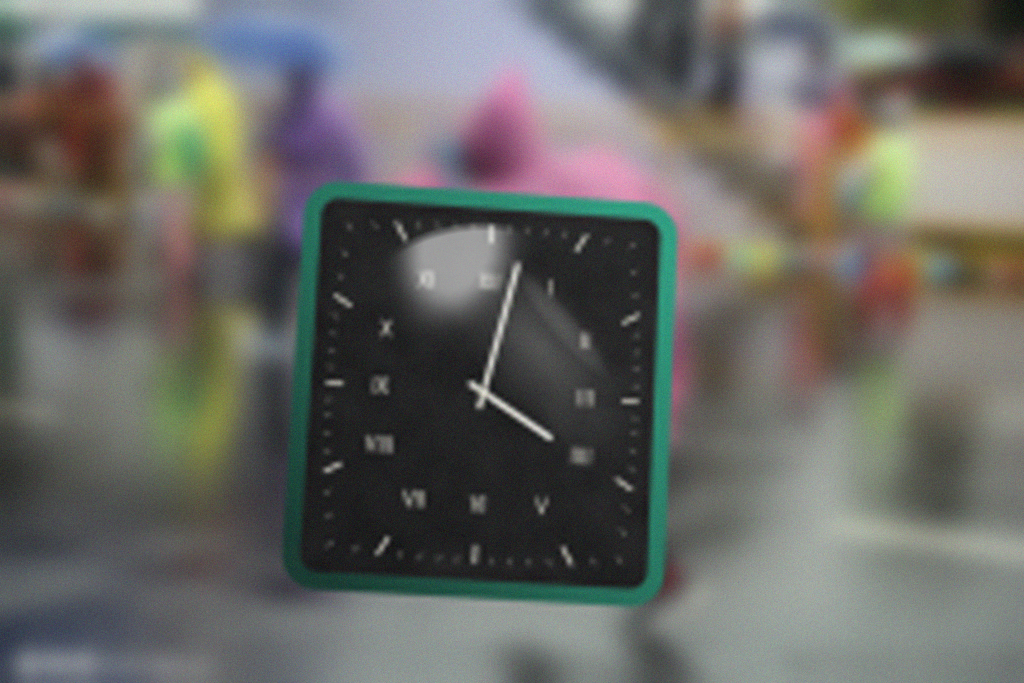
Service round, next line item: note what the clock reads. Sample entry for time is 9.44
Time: 4.02
